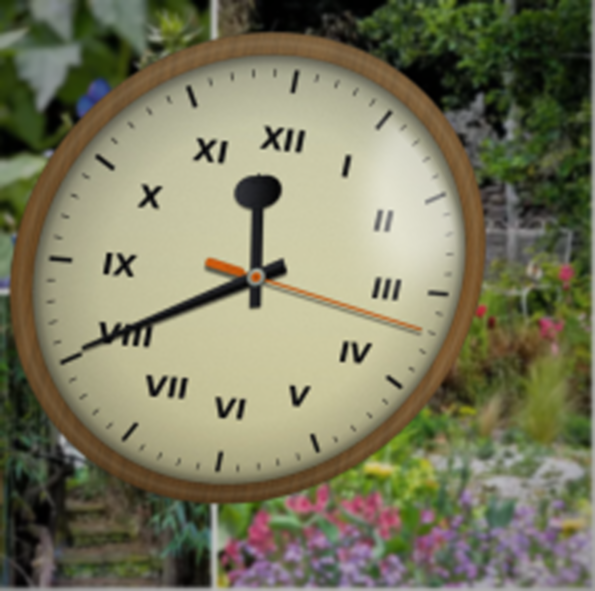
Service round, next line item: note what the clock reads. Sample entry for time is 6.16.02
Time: 11.40.17
